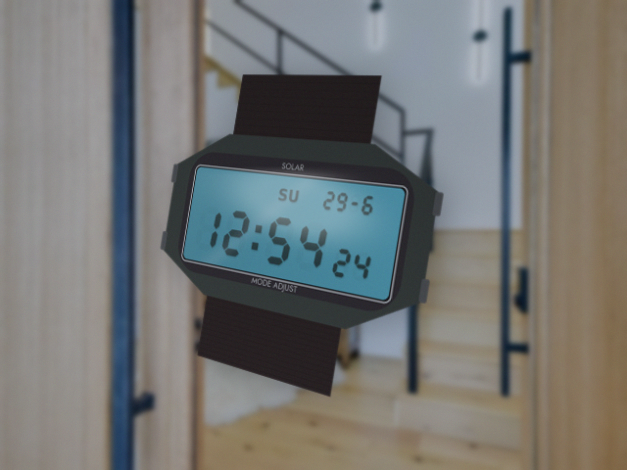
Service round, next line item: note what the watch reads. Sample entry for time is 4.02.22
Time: 12.54.24
